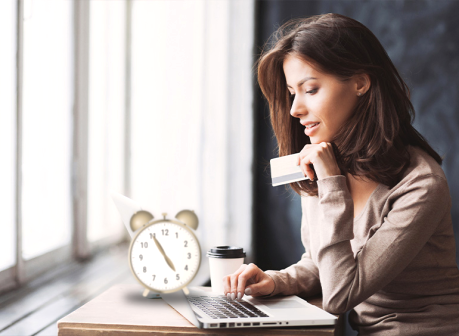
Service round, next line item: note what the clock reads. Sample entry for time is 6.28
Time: 4.55
